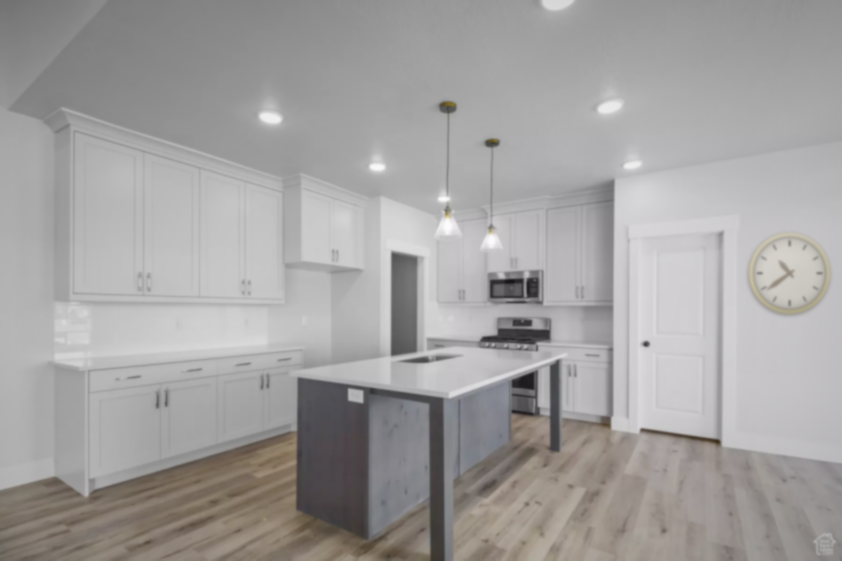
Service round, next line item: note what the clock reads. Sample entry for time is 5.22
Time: 10.39
